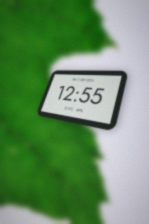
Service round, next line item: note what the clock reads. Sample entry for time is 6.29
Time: 12.55
